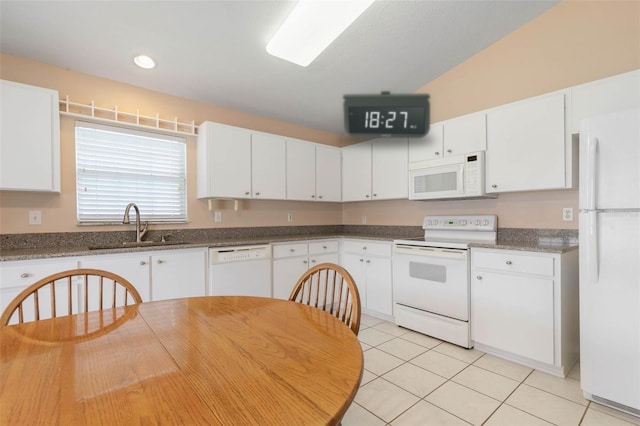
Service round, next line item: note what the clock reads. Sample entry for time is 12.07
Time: 18.27
